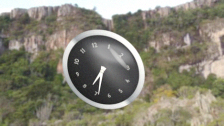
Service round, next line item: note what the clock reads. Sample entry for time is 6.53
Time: 7.34
